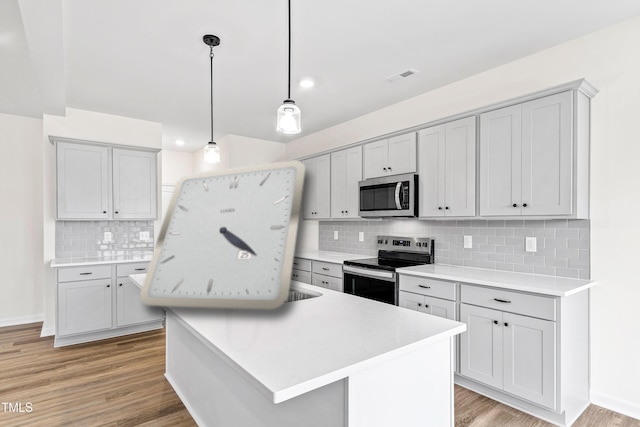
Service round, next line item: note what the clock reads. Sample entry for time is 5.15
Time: 4.21
